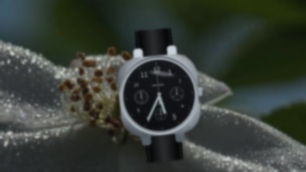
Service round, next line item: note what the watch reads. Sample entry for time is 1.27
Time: 5.35
